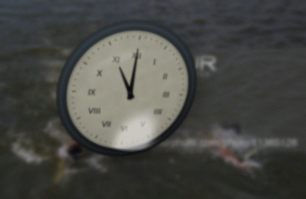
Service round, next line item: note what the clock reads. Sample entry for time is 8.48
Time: 11.00
